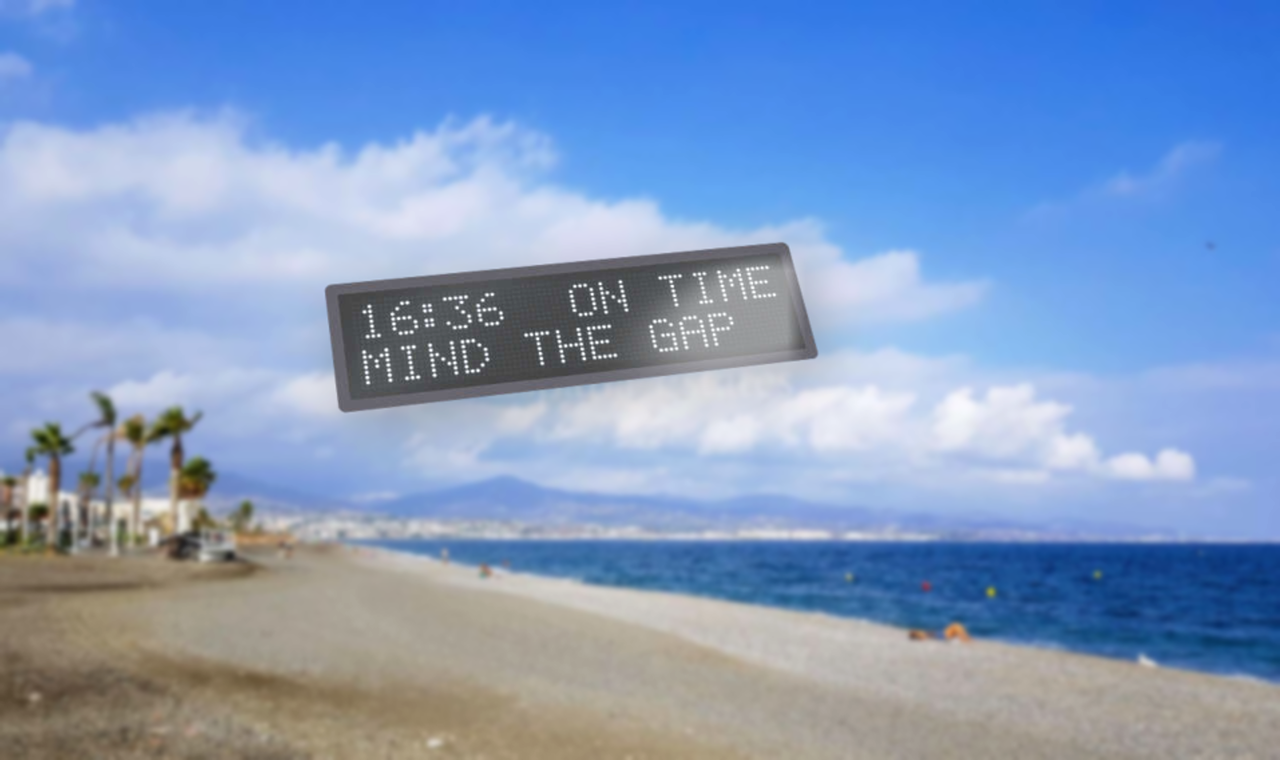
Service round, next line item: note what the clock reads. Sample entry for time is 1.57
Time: 16.36
